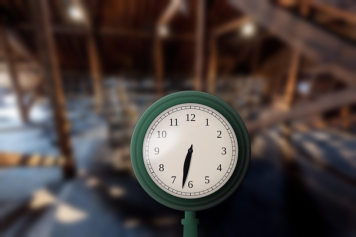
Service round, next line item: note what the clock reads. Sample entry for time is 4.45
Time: 6.32
